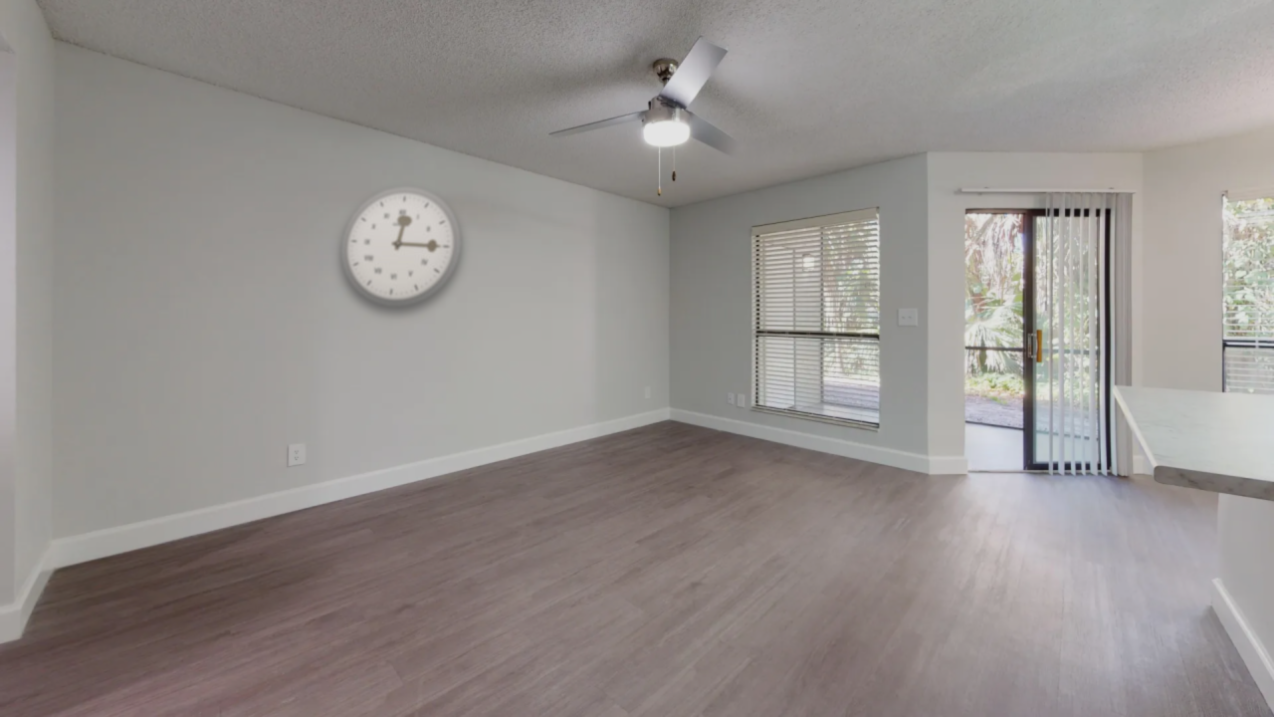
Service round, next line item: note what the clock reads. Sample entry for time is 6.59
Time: 12.15
